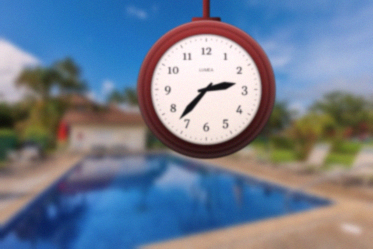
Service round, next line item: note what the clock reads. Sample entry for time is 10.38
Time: 2.37
